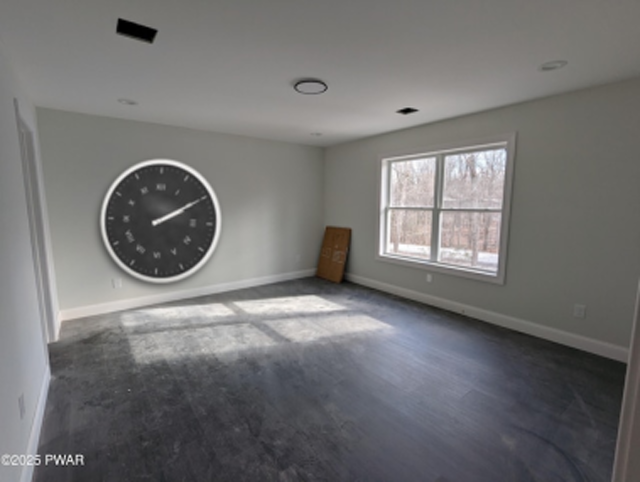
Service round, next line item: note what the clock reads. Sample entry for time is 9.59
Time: 2.10
